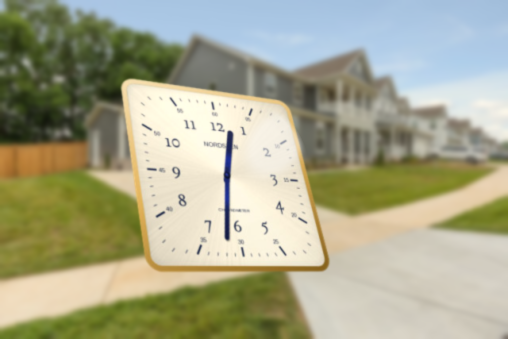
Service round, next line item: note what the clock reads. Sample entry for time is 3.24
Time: 12.32
